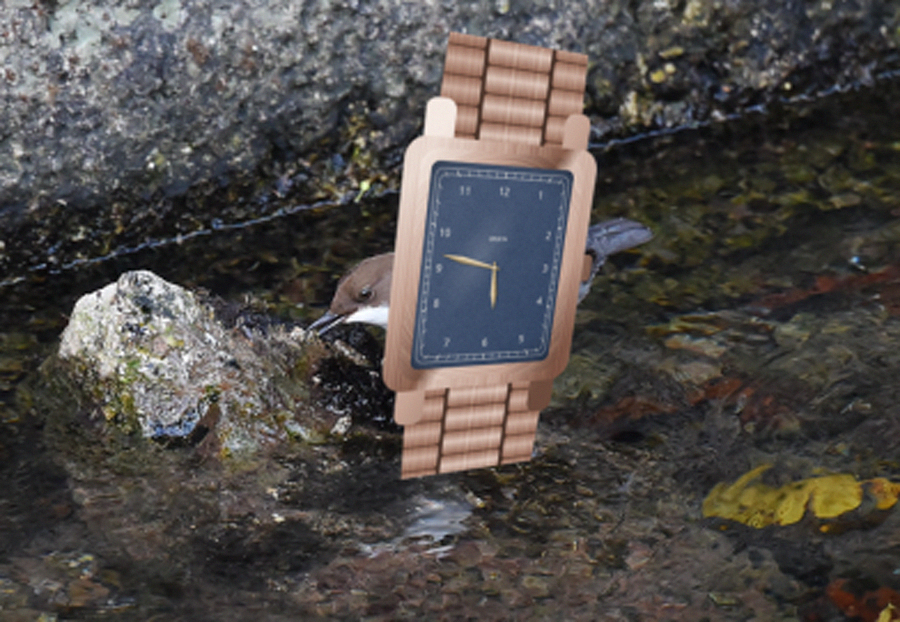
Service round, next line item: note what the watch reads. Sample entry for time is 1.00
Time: 5.47
